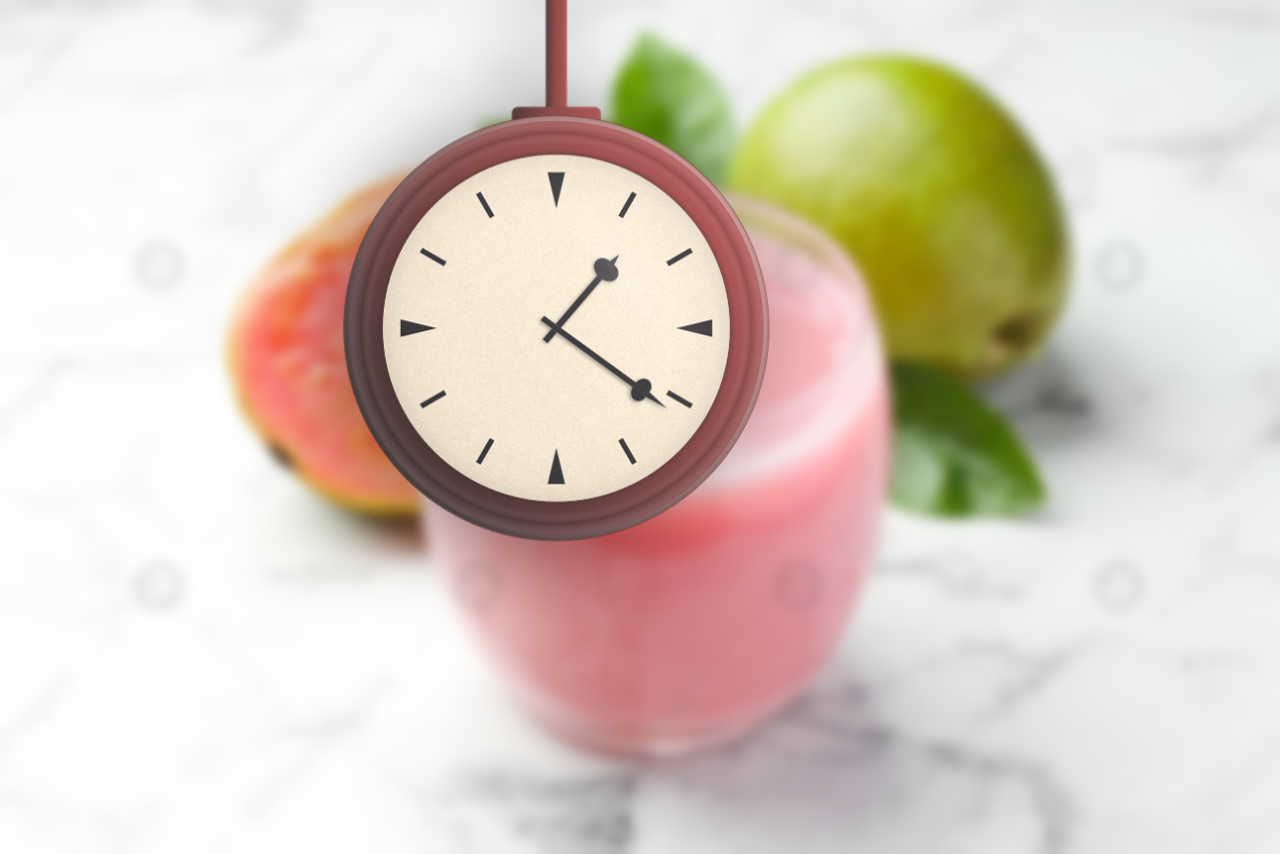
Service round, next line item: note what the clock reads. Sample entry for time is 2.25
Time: 1.21
